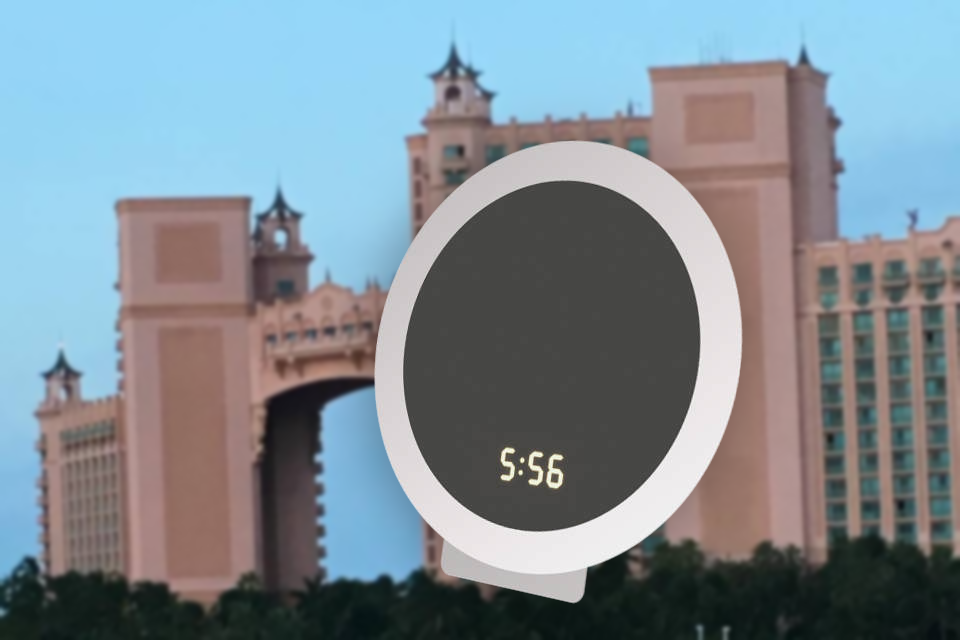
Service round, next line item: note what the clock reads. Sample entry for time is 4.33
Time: 5.56
